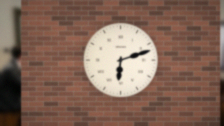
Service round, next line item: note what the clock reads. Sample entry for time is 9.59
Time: 6.12
